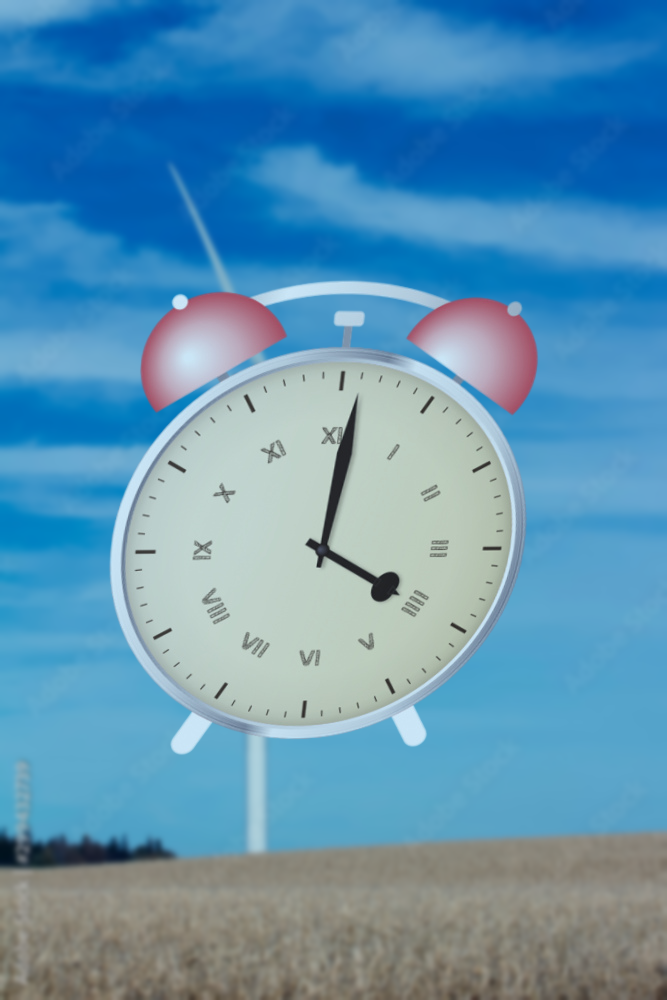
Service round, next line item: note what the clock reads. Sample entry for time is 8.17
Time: 4.01
